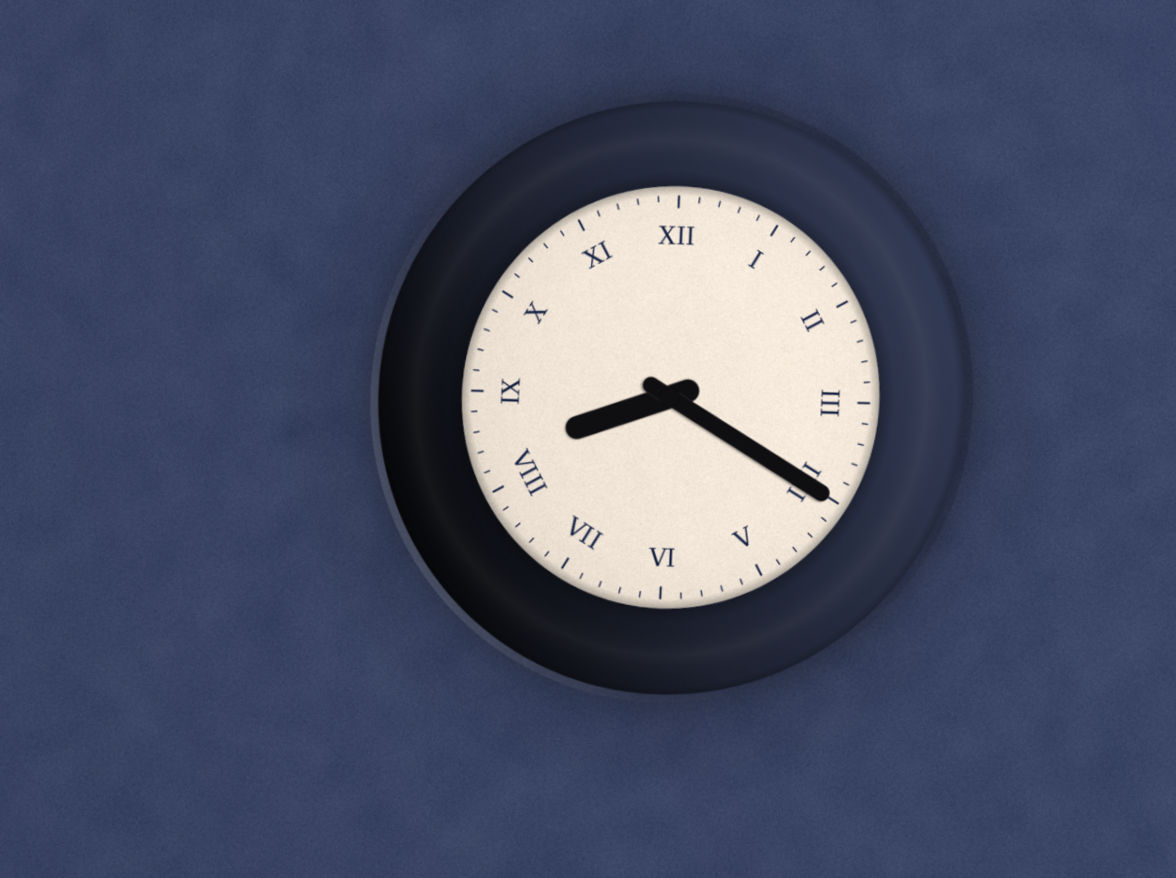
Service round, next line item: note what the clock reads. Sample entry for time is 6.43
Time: 8.20
